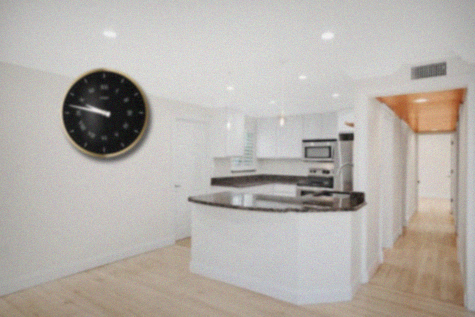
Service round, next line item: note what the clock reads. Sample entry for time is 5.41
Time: 9.47
